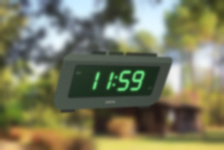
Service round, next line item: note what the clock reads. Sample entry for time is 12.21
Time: 11.59
